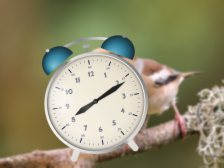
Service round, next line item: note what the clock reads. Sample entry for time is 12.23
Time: 8.11
